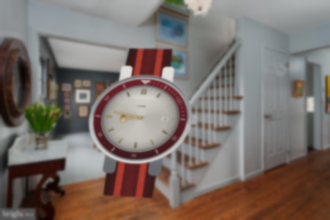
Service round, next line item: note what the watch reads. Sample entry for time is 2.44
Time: 8.47
